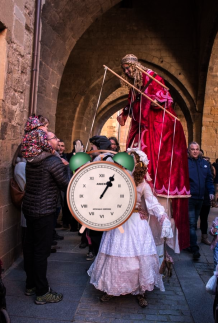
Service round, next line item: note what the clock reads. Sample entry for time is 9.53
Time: 1.05
